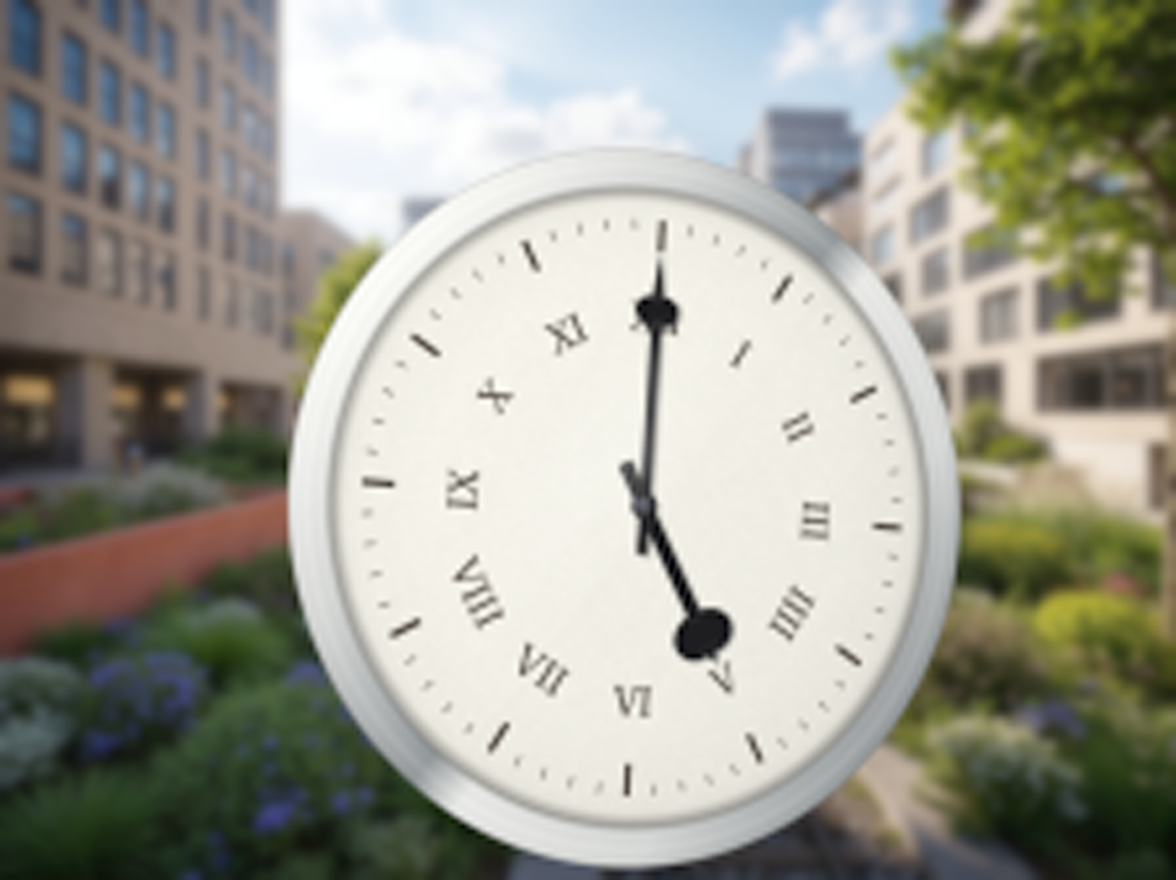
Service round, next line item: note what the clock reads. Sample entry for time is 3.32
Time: 5.00
